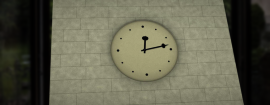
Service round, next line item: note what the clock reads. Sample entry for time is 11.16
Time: 12.13
